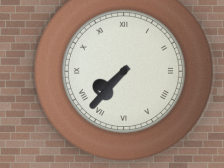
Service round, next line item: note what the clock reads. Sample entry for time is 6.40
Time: 7.37
